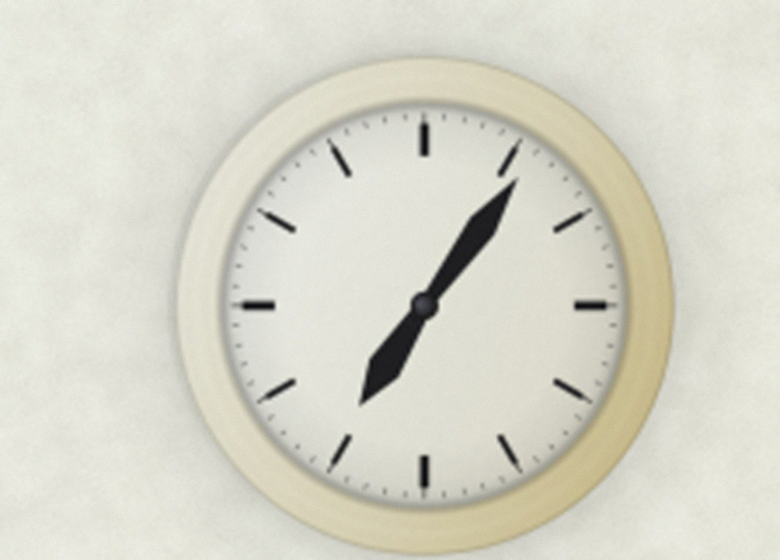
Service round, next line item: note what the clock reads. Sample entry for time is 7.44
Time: 7.06
